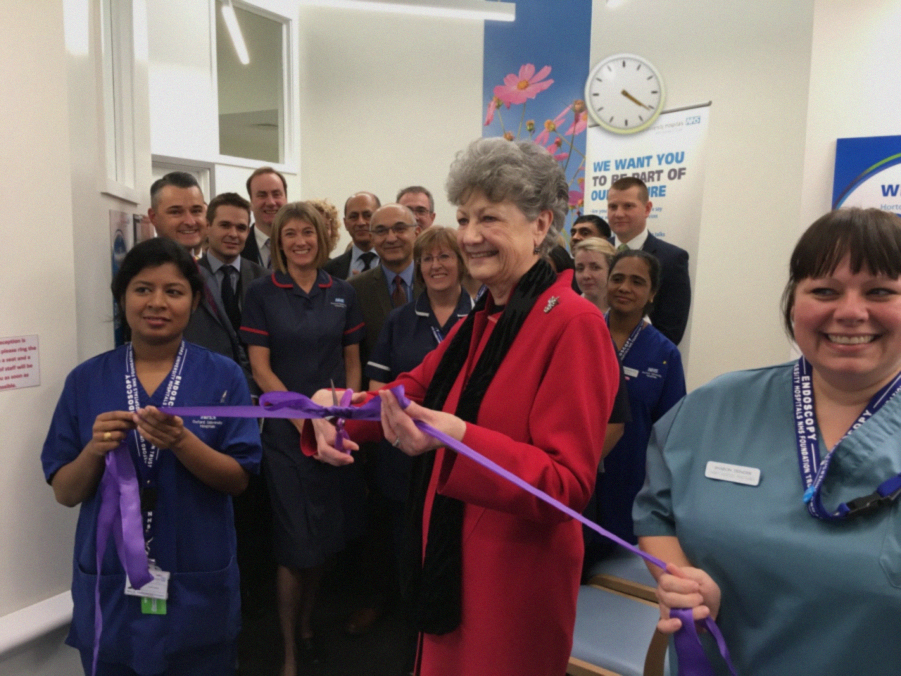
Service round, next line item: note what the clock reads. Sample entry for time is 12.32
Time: 4.21
